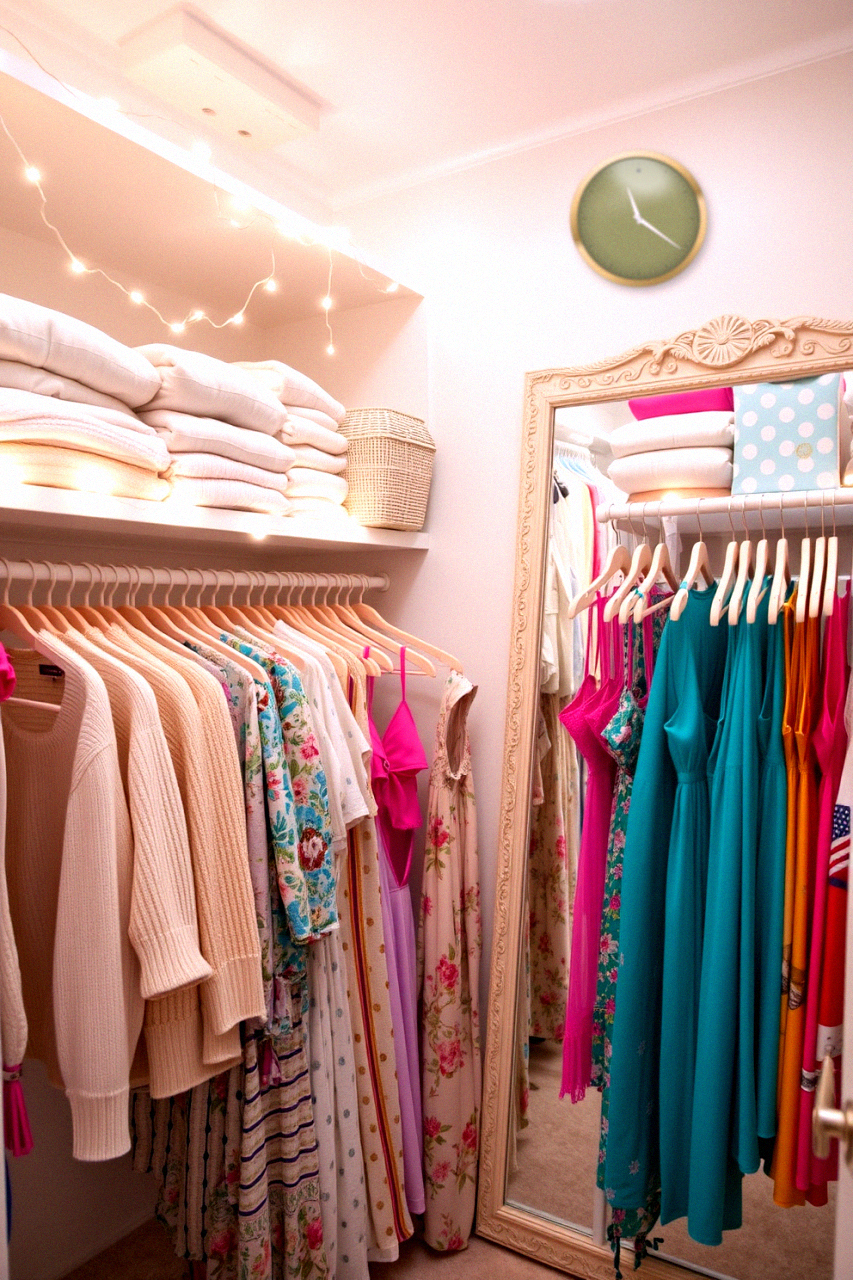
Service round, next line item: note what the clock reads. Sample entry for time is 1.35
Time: 11.21
